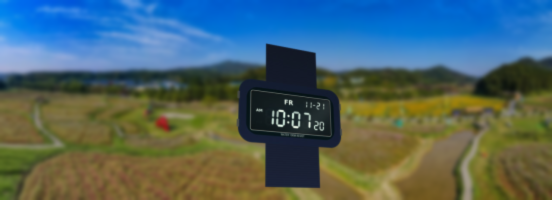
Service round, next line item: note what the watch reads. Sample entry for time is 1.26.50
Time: 10.07.20
